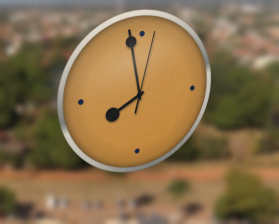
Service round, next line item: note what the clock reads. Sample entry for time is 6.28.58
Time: 7.58.02
